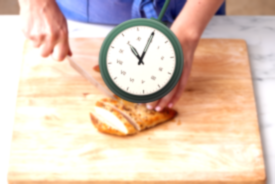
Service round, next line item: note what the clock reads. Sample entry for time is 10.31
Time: 10.00
